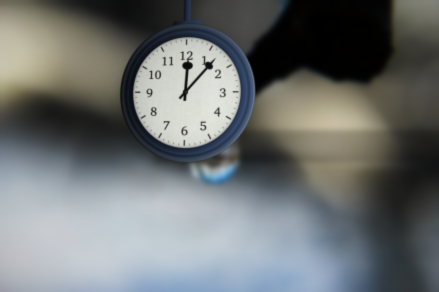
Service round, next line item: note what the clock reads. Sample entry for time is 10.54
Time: 12.07
